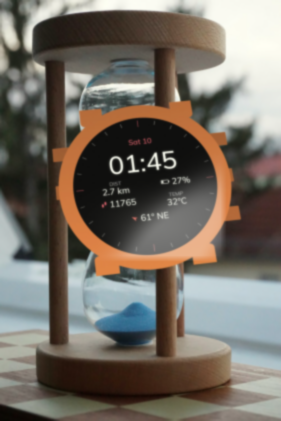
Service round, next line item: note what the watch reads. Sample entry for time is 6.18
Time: 1.45
